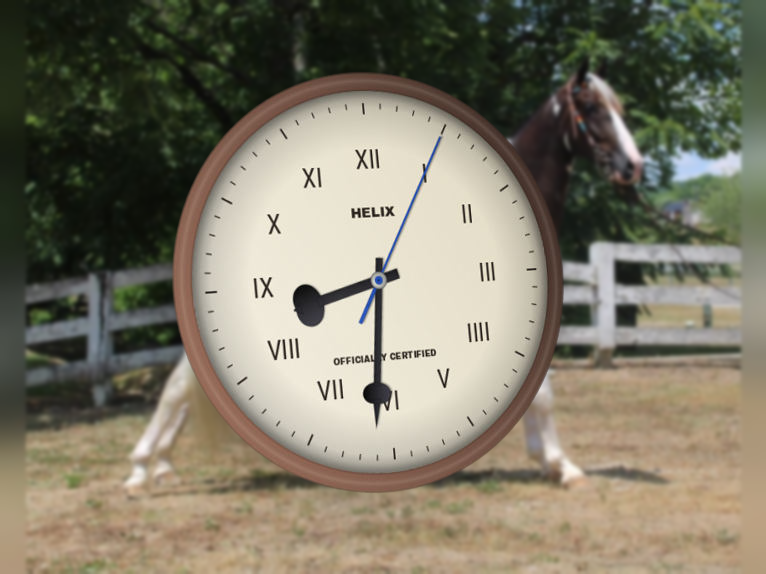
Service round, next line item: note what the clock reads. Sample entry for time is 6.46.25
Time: 8.31.05
